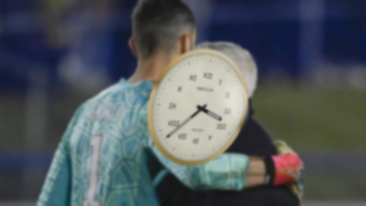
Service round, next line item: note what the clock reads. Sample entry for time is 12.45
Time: 3.38
